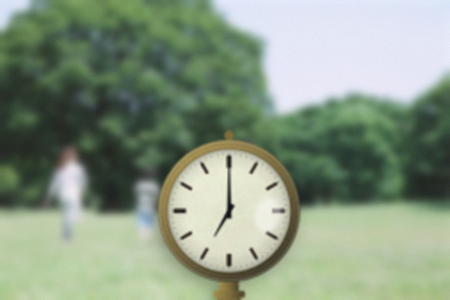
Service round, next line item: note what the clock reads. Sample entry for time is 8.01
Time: 7.00
